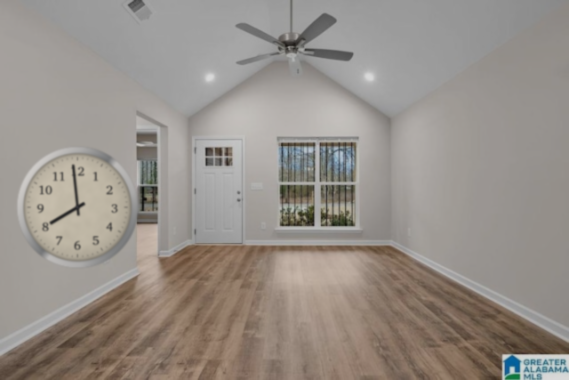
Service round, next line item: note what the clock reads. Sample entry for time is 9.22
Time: 7.59
